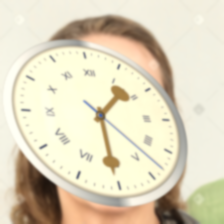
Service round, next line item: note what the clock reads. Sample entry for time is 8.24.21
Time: 1.30.23
